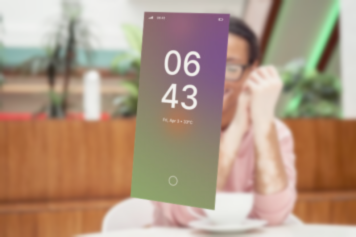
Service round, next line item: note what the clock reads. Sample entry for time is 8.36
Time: 6.43
